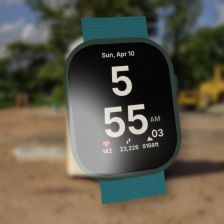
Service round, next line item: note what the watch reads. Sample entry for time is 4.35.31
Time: 5.55.03
